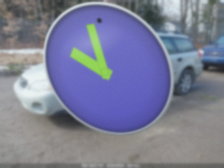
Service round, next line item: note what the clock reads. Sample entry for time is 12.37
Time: 9.58
